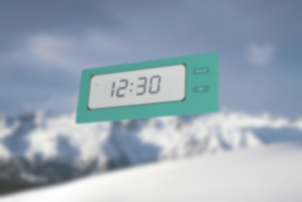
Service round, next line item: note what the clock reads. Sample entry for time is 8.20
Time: 12.30
